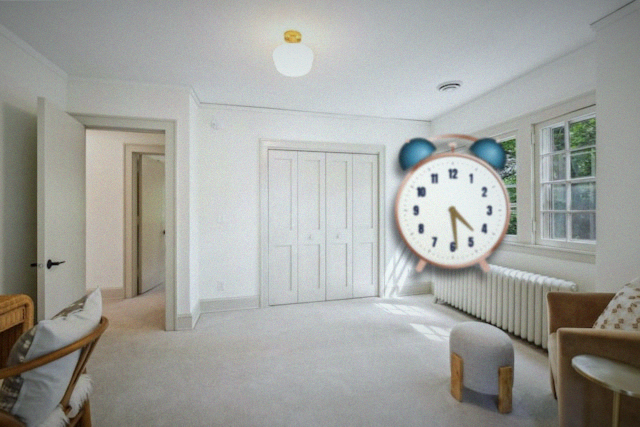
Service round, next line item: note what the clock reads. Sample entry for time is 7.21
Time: 4.29
